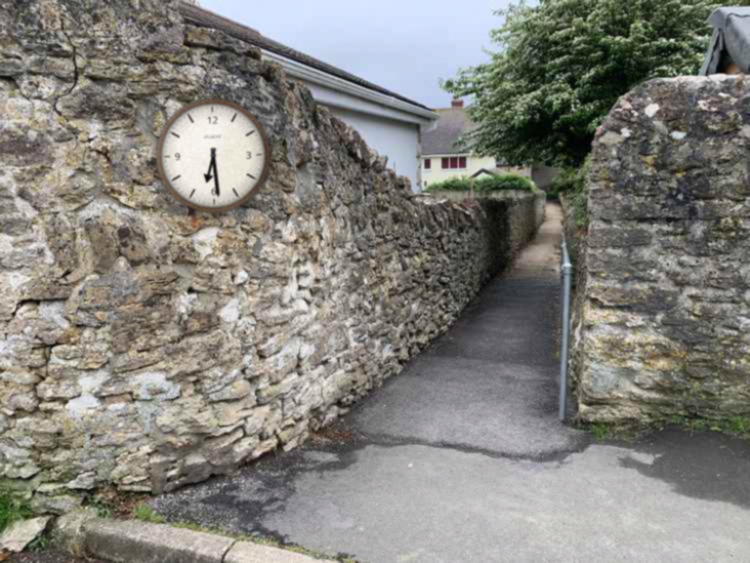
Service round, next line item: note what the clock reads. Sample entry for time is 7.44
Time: 6.29
